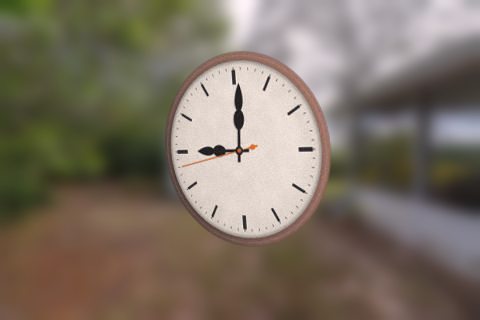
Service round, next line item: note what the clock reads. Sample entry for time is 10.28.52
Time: 9.00.43
